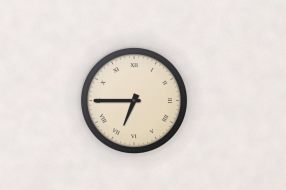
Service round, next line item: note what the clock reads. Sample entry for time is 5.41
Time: 6.45
